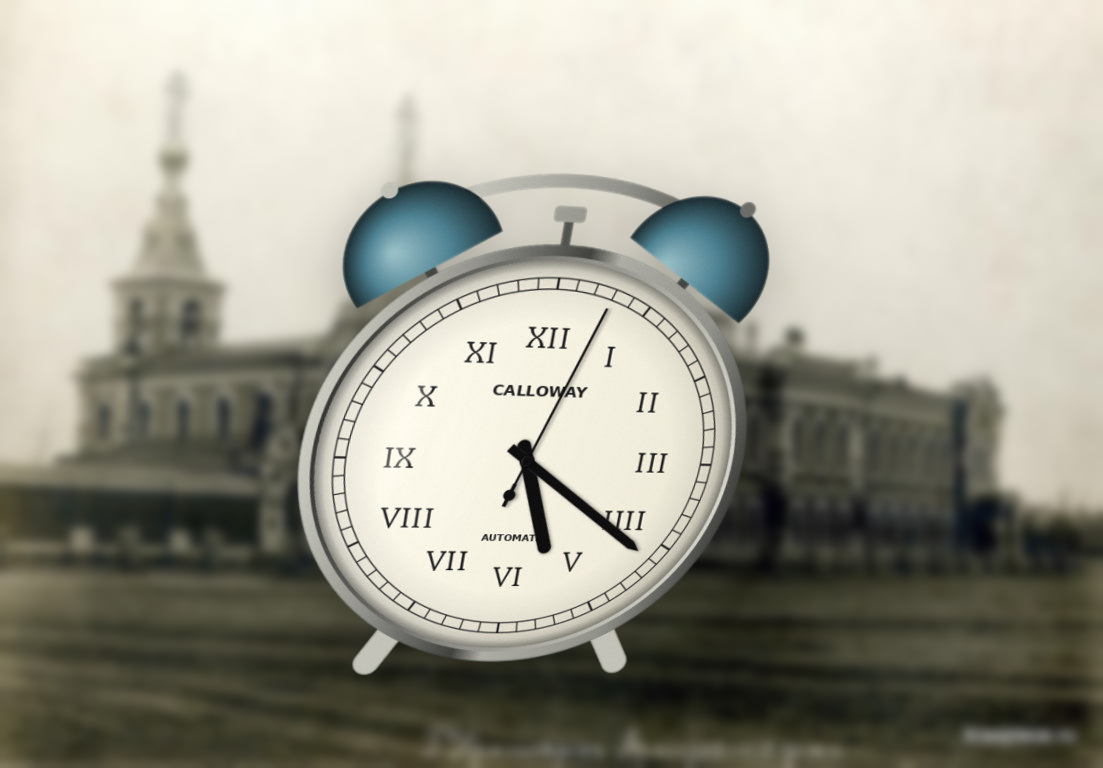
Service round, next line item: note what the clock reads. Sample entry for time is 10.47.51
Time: 5.21.03
